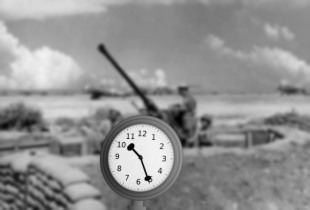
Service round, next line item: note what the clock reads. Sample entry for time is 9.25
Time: 10.26
